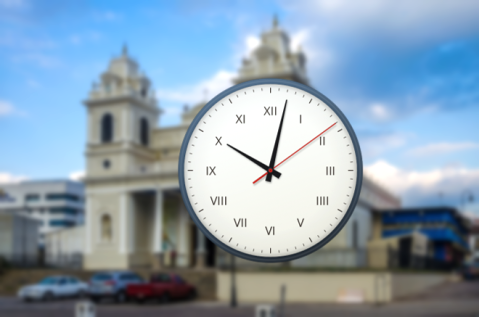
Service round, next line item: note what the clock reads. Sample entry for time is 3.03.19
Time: 10.02.09
